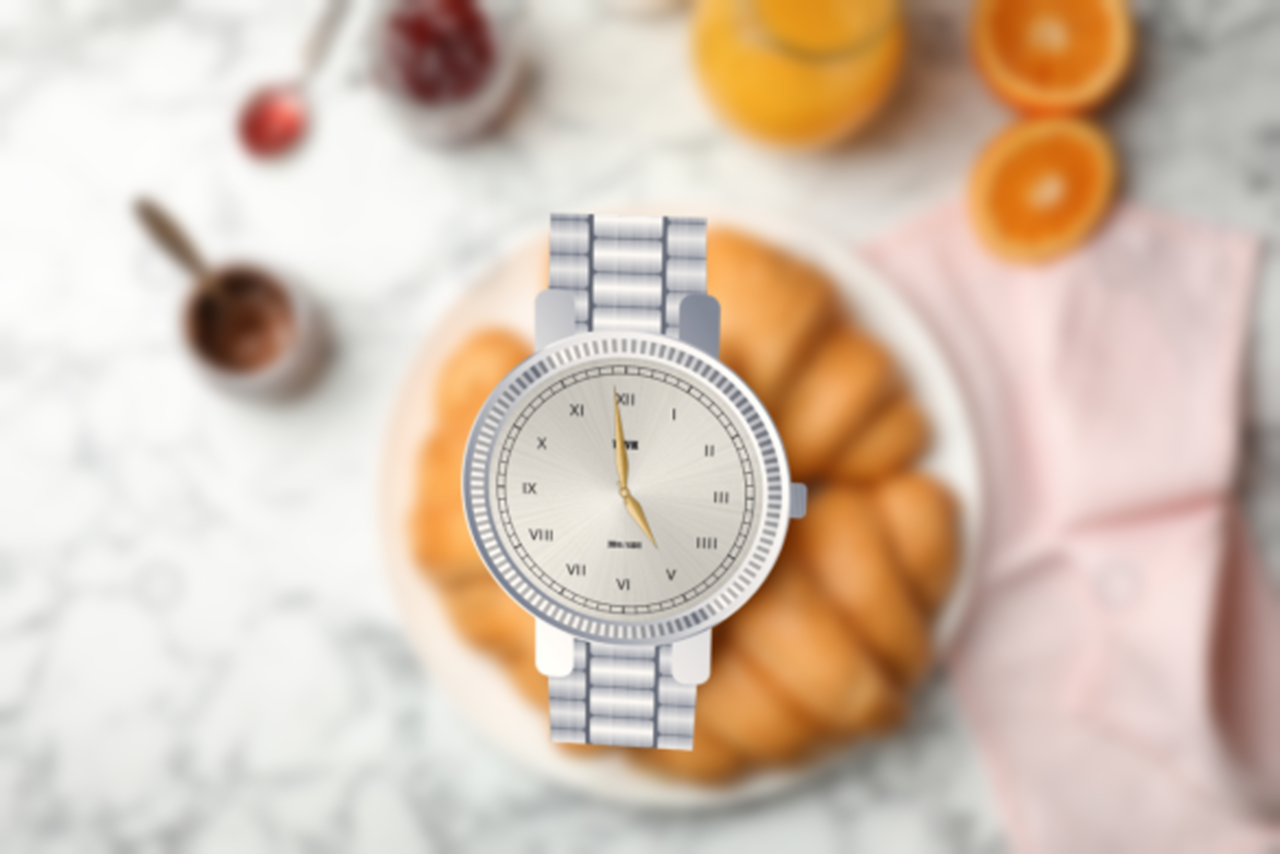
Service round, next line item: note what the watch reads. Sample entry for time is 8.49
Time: 4.59
